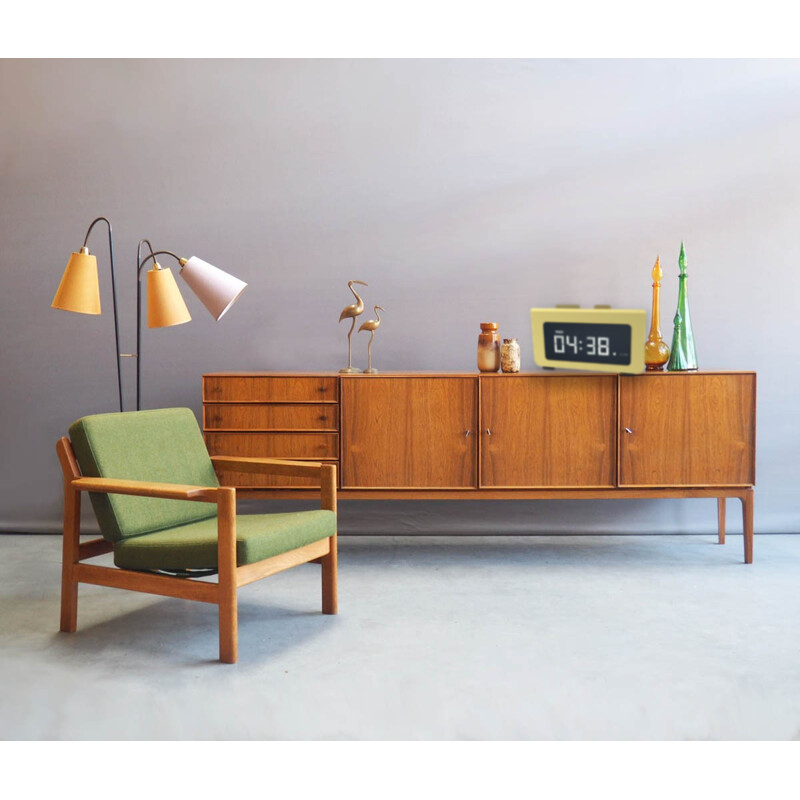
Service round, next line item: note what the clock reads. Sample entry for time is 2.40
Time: 4.38
